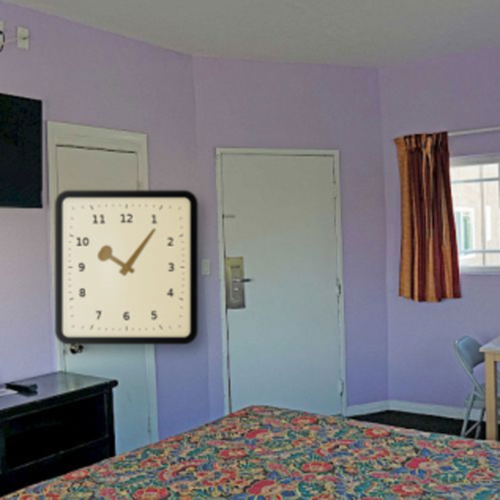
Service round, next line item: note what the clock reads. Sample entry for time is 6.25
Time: 10.06
